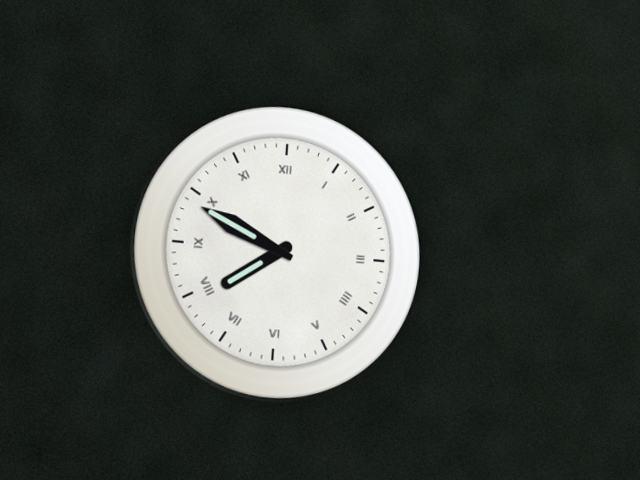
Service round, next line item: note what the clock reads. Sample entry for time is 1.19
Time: 7.49
